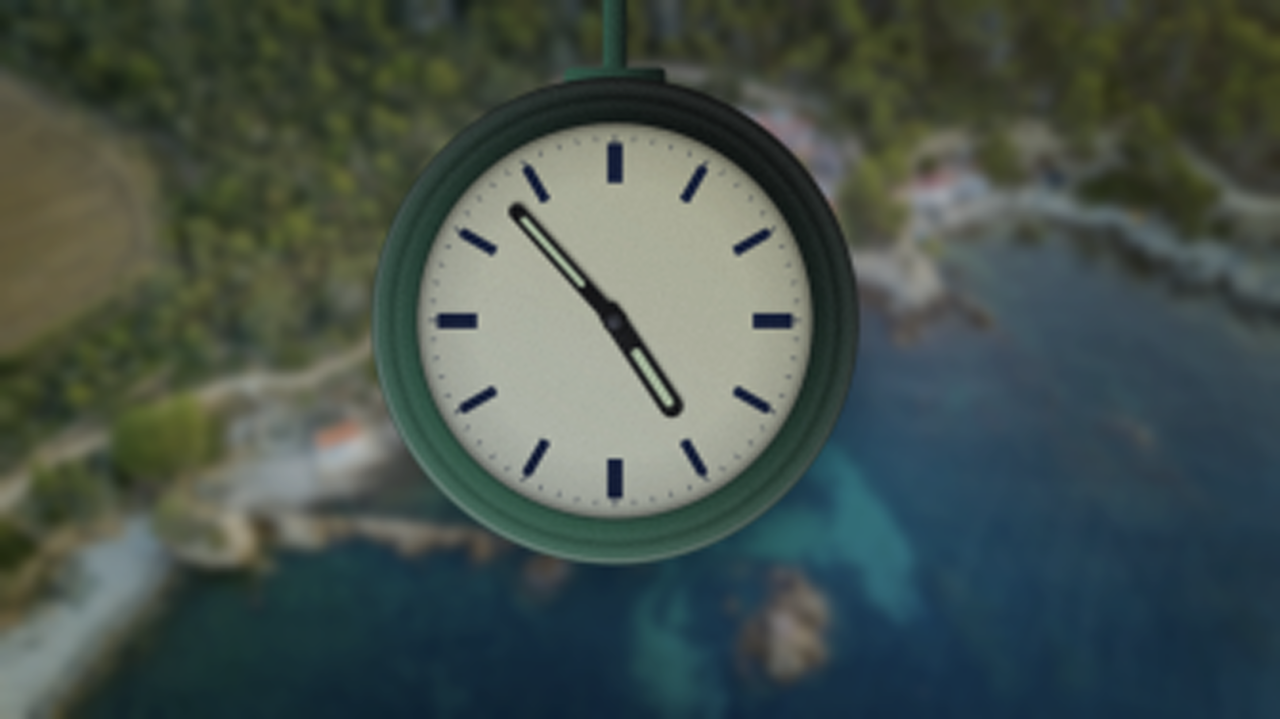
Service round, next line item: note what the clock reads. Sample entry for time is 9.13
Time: 4.53
